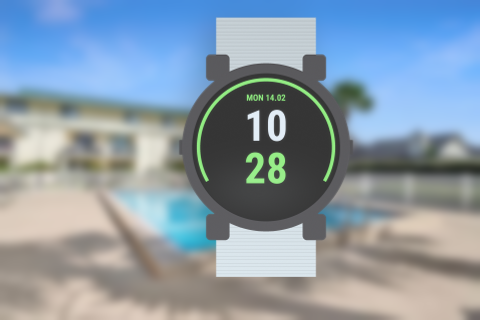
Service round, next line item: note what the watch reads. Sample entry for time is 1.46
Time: 10.28
